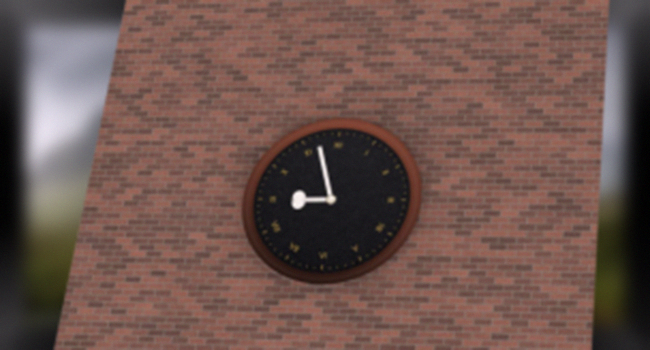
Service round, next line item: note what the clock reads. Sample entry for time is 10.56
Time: 8.57
